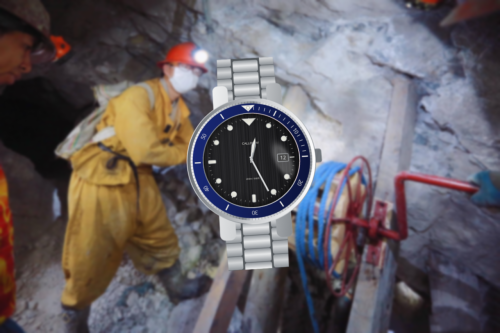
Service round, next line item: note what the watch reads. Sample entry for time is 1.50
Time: 12.26
